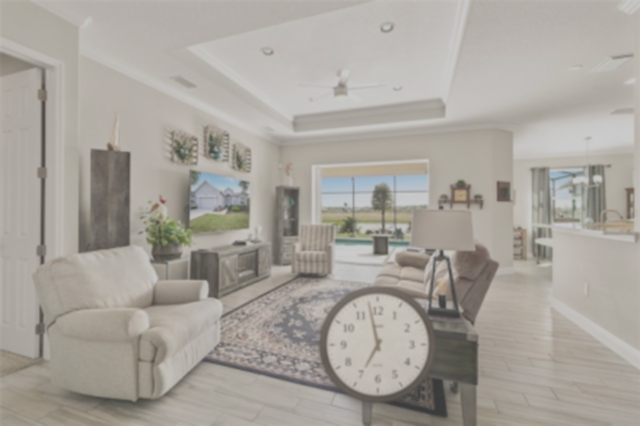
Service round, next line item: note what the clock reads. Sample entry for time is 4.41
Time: 6.58
